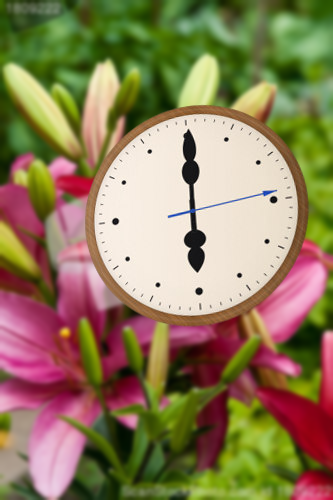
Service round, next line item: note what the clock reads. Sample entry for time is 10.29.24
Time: 6.00.14
